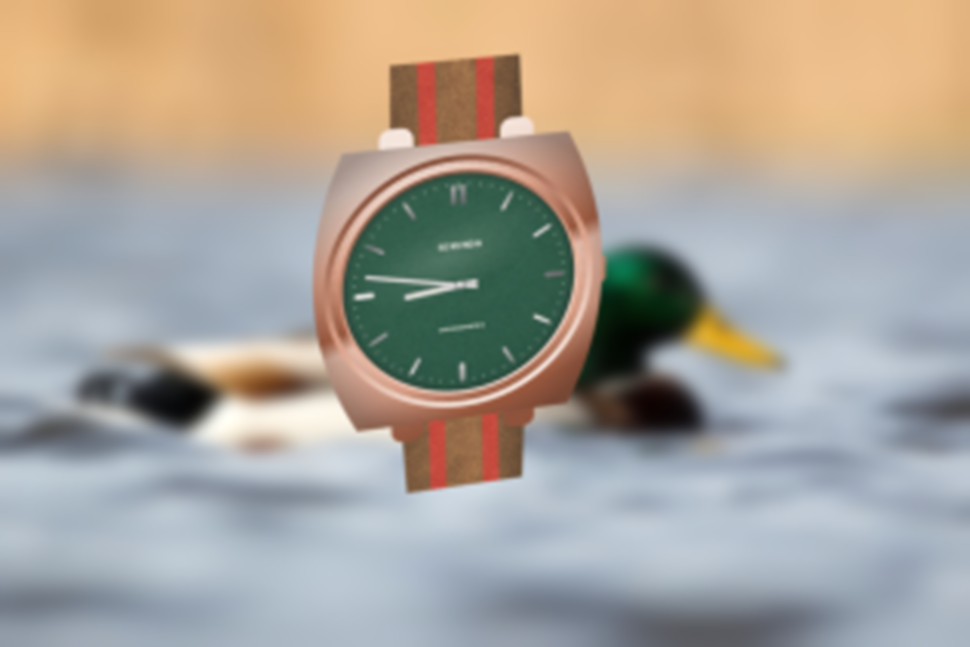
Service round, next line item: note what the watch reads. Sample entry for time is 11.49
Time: 8.47
